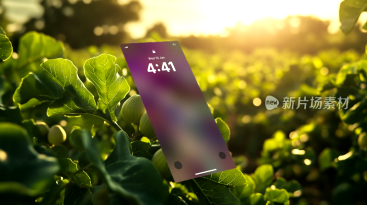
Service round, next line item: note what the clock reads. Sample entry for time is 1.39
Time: 4.41
